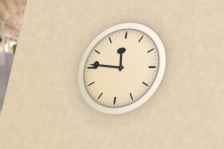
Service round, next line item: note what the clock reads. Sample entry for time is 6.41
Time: 11.46
